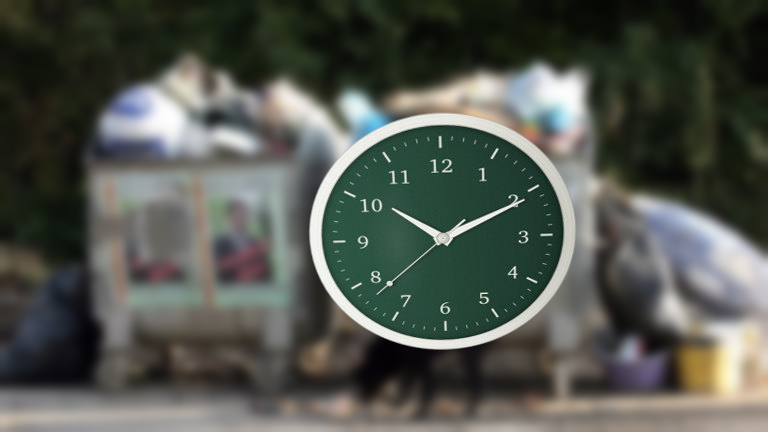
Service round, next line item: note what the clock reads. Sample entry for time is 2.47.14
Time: 10.10.38
